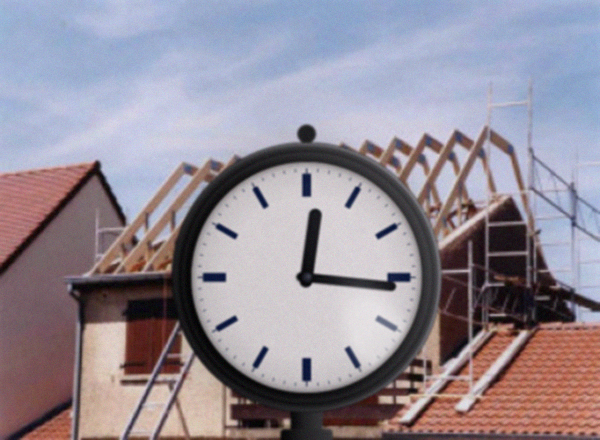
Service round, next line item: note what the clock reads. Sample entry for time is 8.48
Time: 12.16
